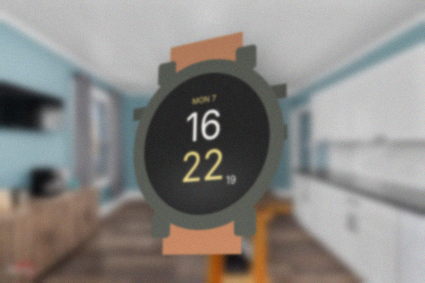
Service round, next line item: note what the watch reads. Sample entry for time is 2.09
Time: 16.22
